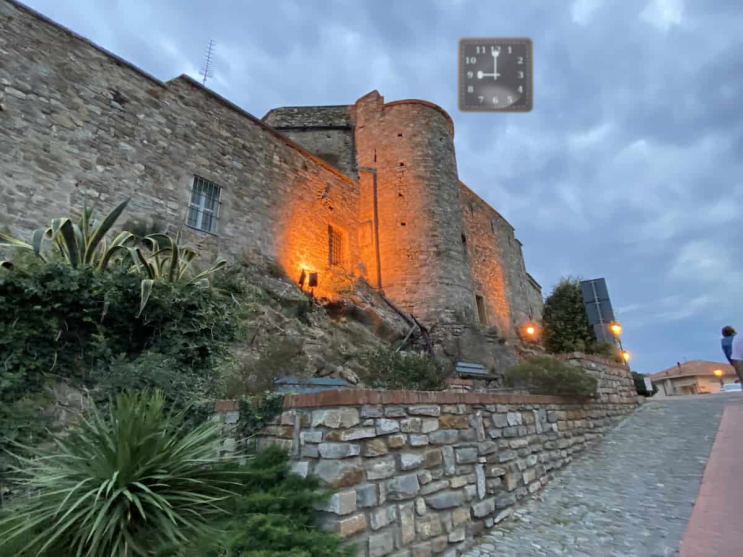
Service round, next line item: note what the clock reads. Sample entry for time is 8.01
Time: 9.00
